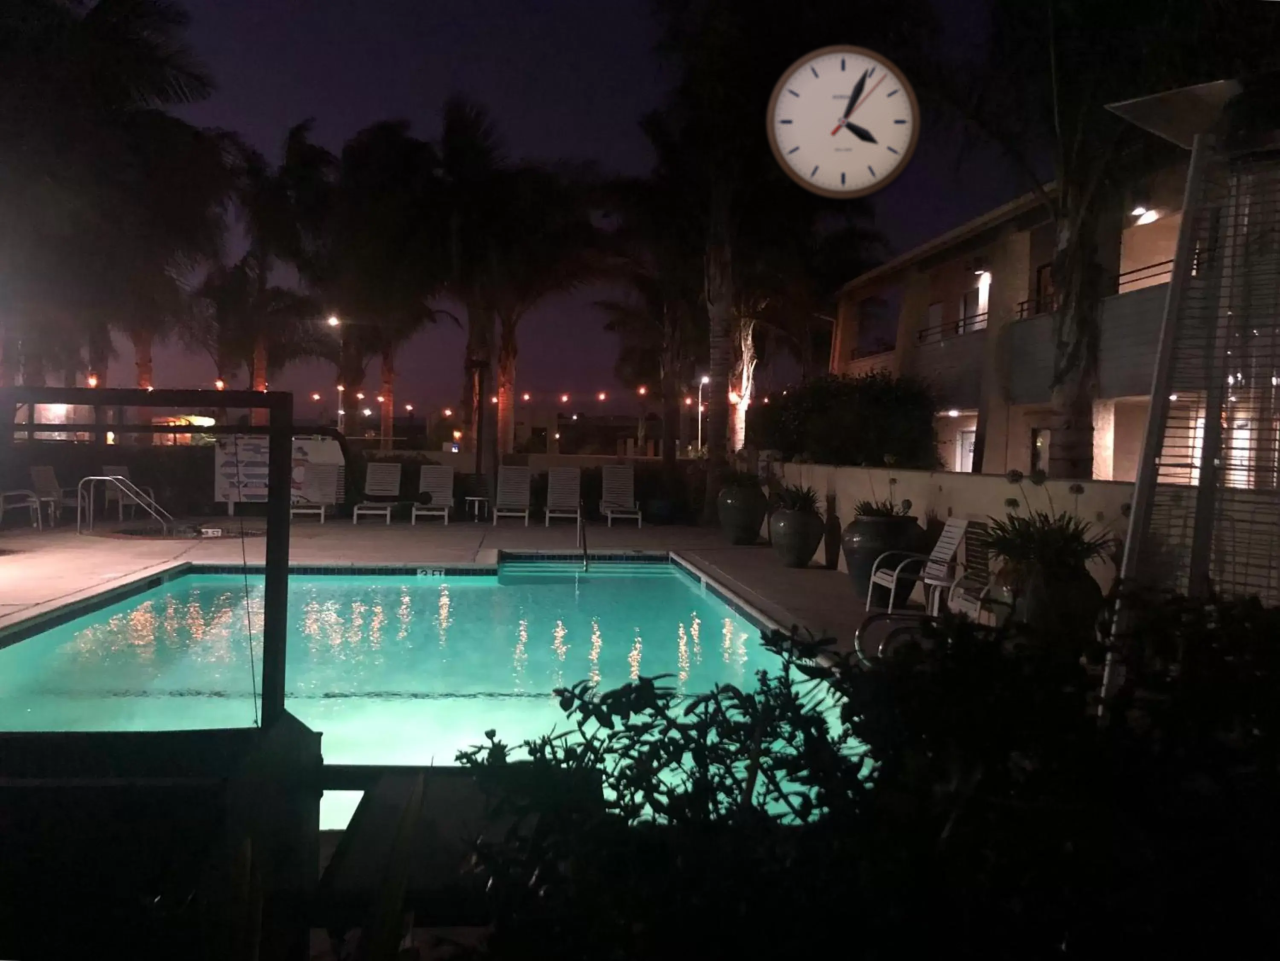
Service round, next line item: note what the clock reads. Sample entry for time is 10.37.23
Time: 4.04.07
